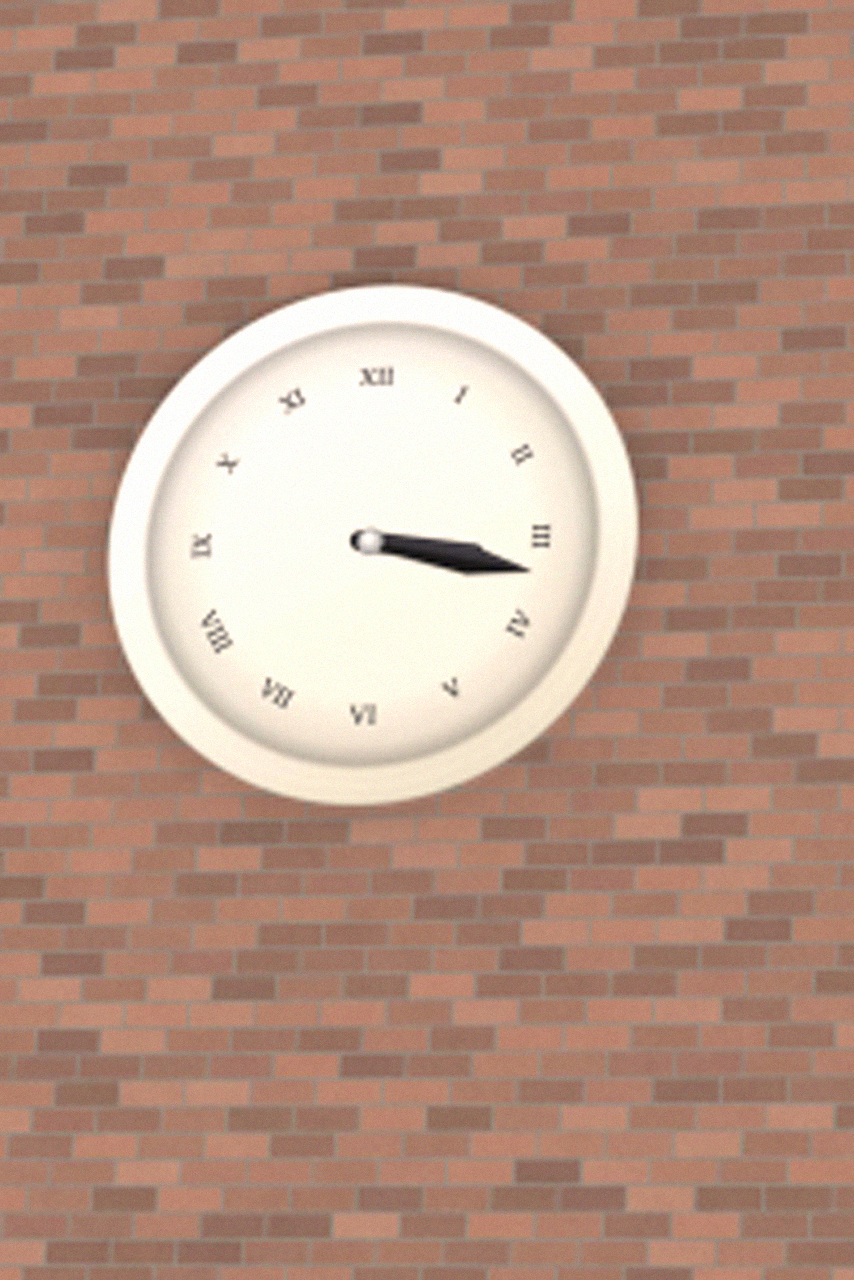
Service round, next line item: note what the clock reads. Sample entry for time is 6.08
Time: 3.17
